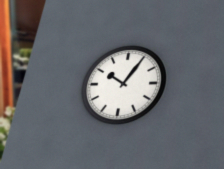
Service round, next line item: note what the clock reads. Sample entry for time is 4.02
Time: 10.05
